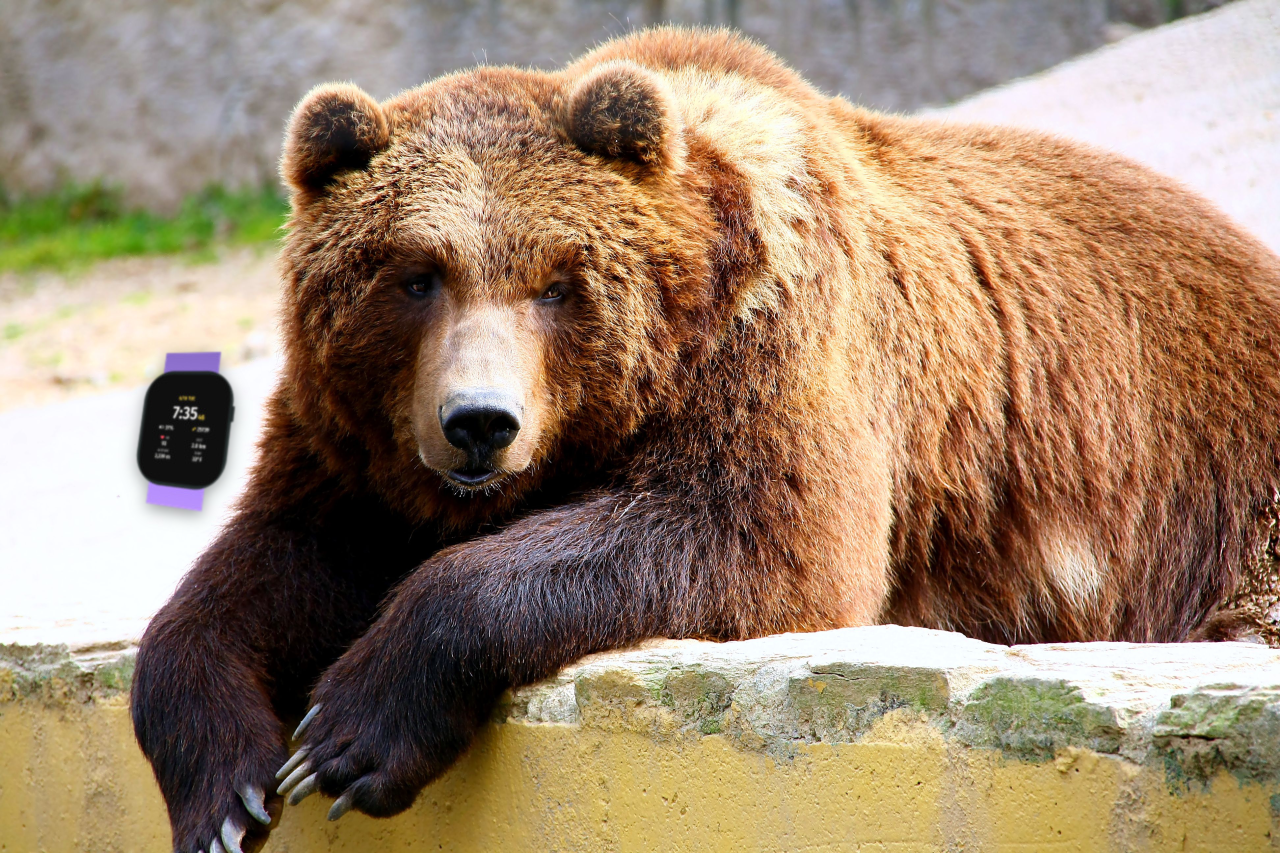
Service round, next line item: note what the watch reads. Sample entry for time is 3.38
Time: 7.35
